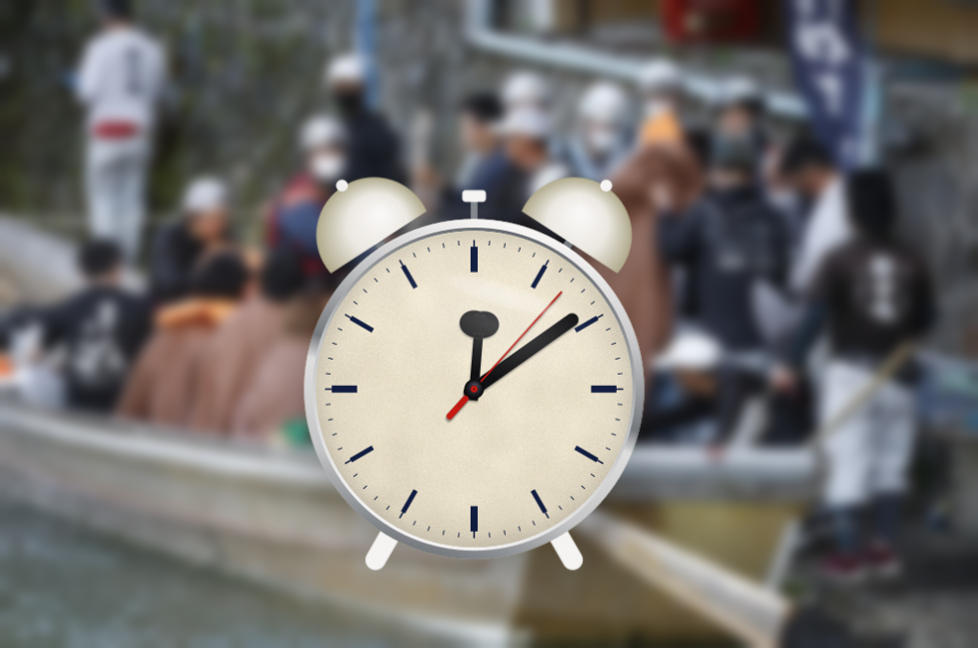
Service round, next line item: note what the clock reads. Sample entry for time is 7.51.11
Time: 12.09.07
